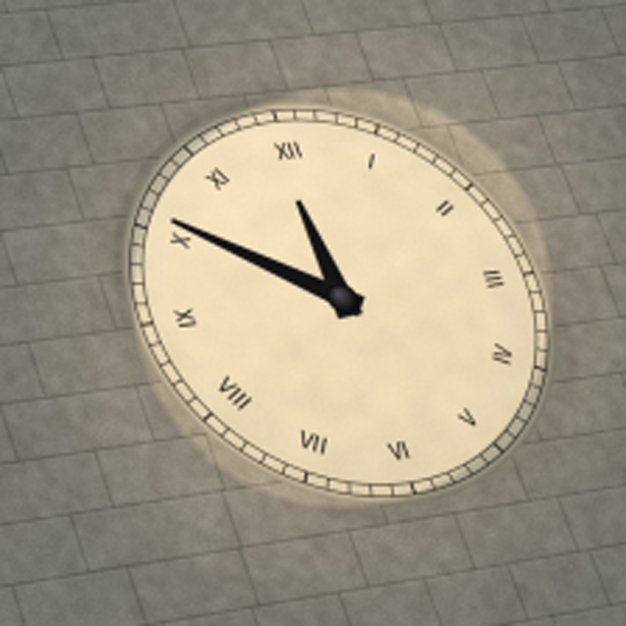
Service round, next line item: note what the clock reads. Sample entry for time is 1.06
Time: 11.51
